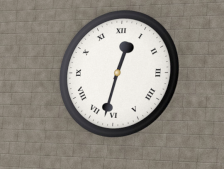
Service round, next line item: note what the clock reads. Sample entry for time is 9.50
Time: 12.32
